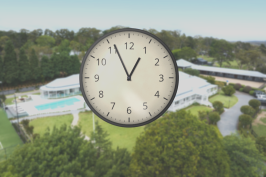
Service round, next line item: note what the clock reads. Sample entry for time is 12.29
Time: 12.56
